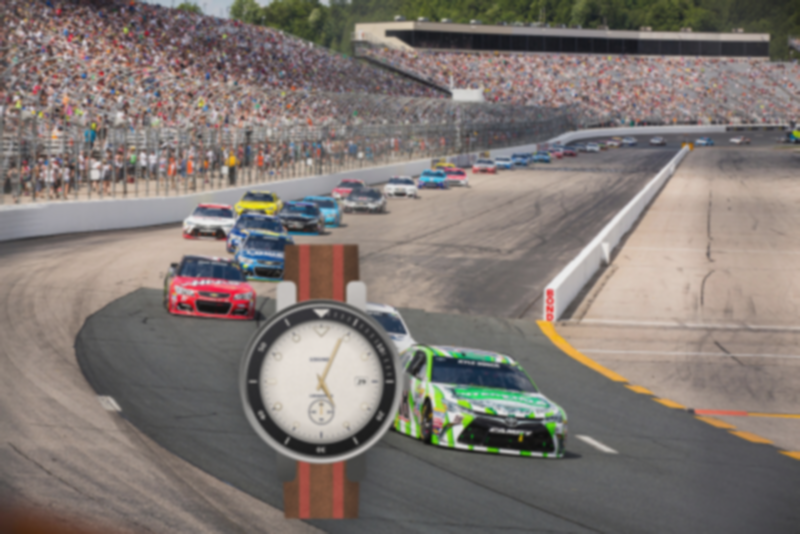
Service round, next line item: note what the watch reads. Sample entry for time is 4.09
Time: 5.04
